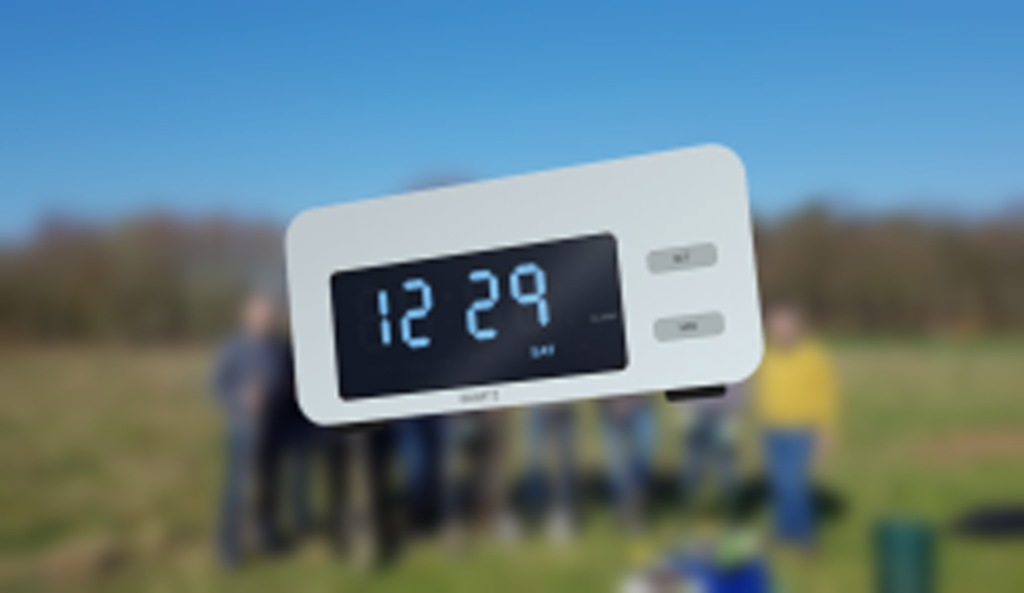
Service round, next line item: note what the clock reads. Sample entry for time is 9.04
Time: 12.29
